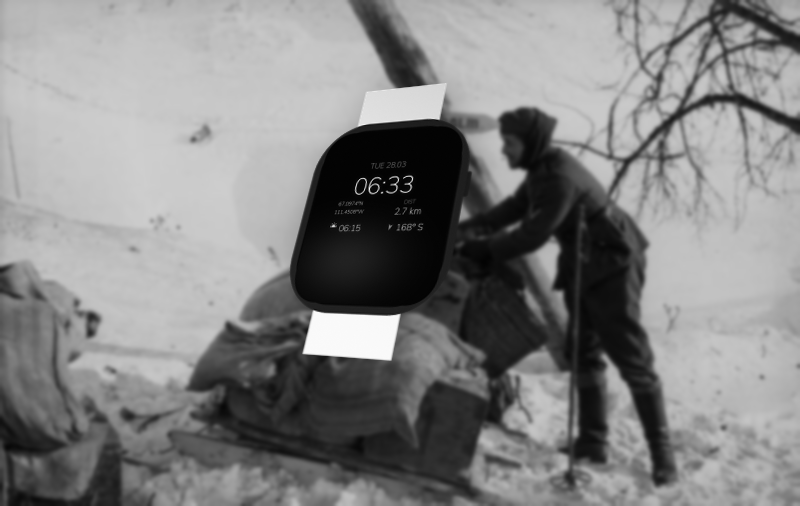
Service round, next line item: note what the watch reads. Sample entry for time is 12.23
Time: 6.33
